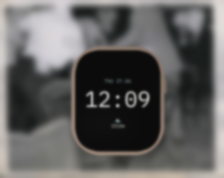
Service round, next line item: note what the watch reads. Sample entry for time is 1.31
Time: 12.09
